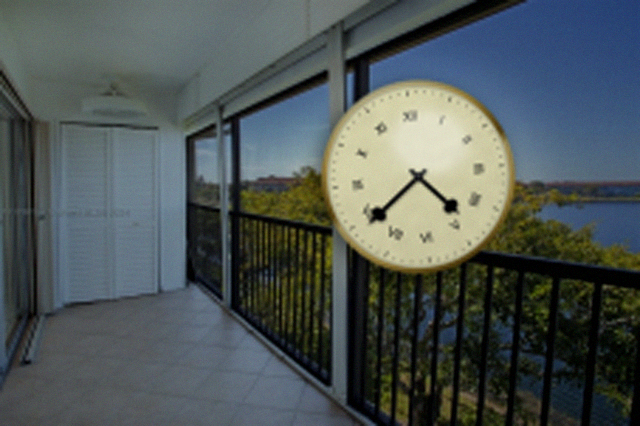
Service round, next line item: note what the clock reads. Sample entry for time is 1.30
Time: 4.39
